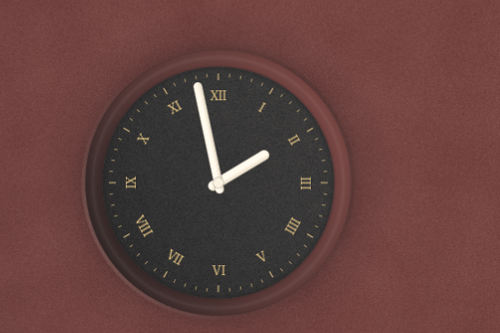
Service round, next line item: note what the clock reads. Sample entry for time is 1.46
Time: 1.58
